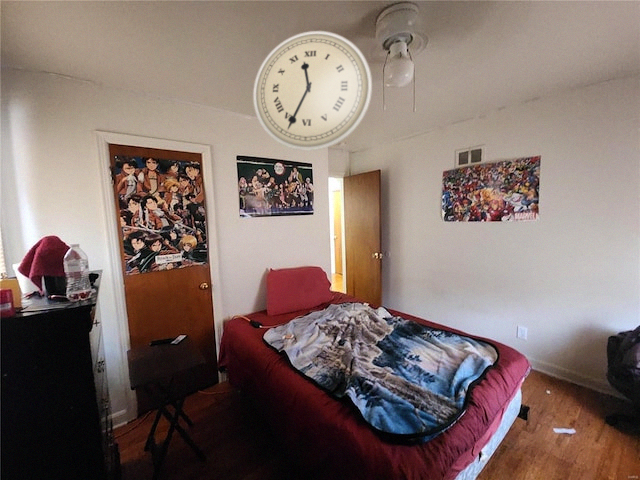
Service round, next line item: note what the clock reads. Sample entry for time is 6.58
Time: 11.34
